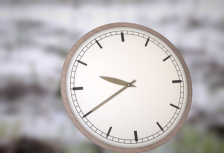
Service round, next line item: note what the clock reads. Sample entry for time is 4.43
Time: 9.40
